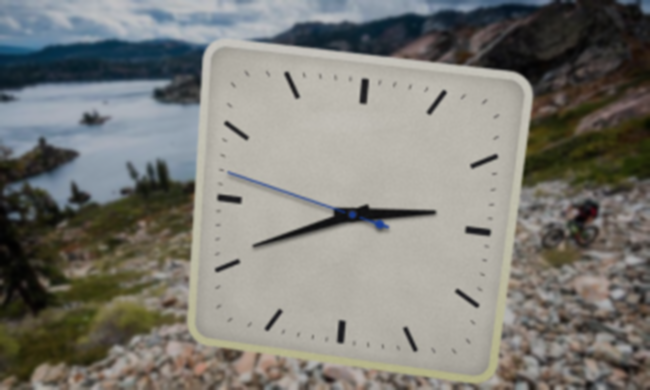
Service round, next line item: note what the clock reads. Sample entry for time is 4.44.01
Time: 2.40.47
